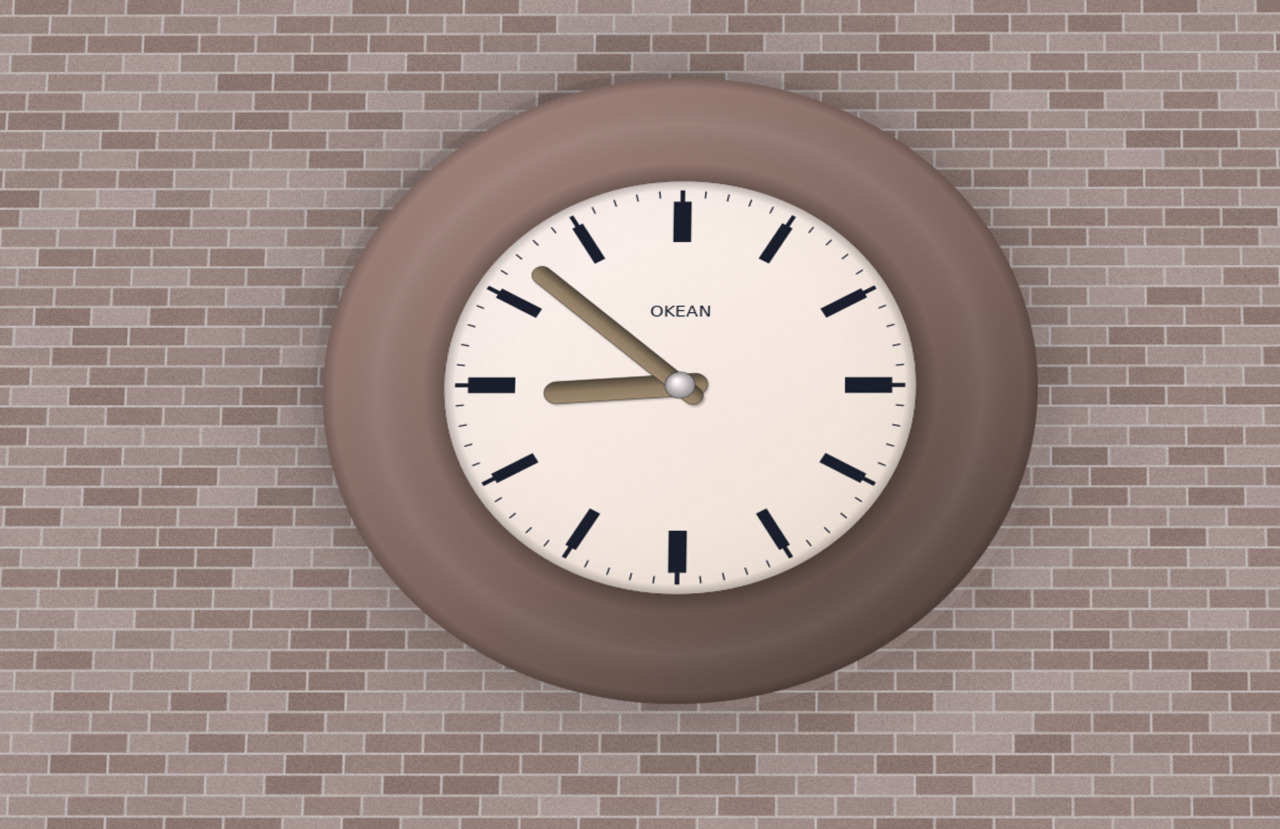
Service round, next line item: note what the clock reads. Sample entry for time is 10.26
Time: 8.52
